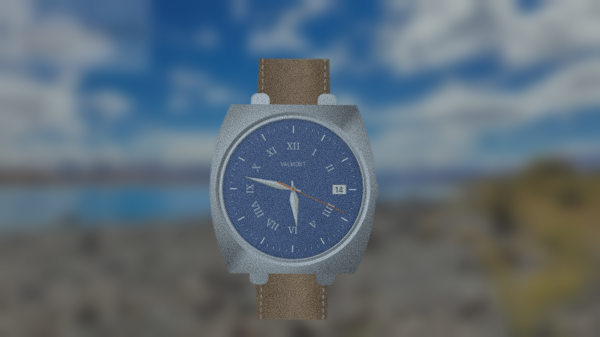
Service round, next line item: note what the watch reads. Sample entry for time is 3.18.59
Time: 5.47.19
